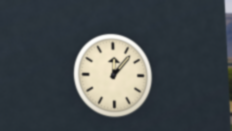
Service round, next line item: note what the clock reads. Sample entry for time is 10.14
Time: 12.07
